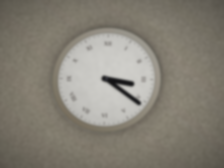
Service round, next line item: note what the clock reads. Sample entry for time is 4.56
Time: 3.21
